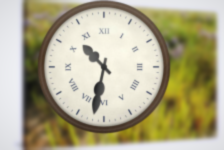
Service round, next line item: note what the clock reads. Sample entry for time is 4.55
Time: 10.32
